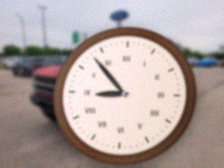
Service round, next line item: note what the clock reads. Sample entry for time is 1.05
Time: 8.53
